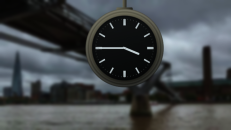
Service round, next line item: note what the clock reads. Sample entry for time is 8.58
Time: 3.45
